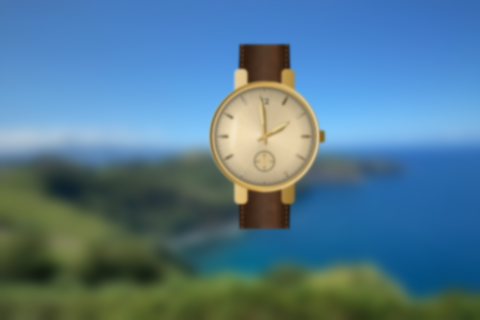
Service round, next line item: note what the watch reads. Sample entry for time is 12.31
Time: 1.59
